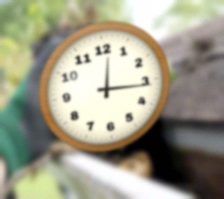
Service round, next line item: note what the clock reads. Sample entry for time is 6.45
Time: 12.16
